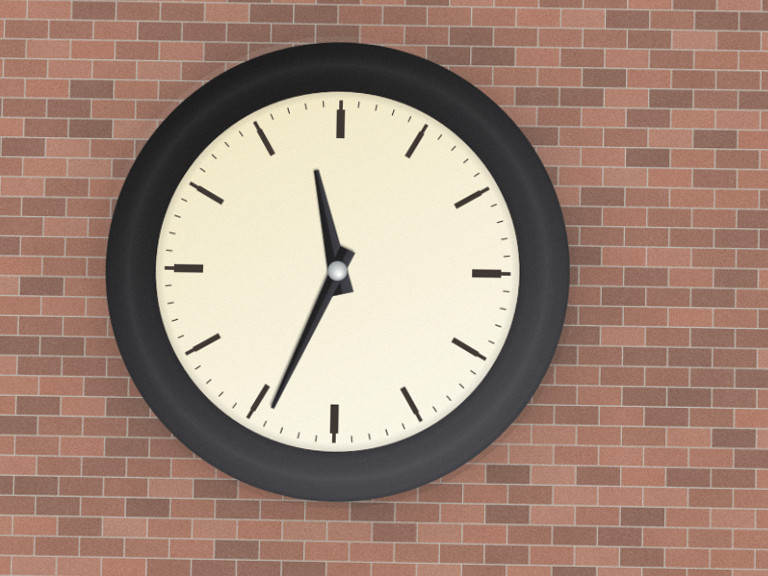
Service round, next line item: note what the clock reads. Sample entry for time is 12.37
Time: 11.34
